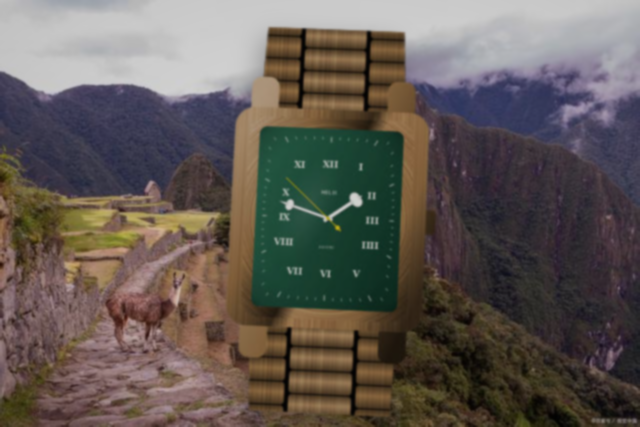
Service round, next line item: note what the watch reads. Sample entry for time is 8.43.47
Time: 1.47.52
